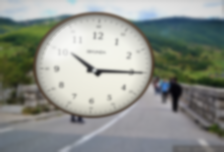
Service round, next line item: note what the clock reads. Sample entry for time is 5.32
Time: 10.15
